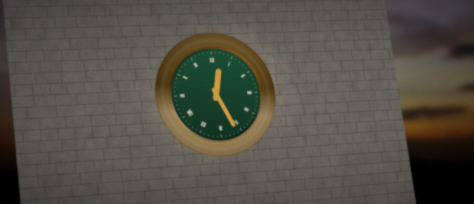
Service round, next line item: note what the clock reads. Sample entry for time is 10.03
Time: 12.26
